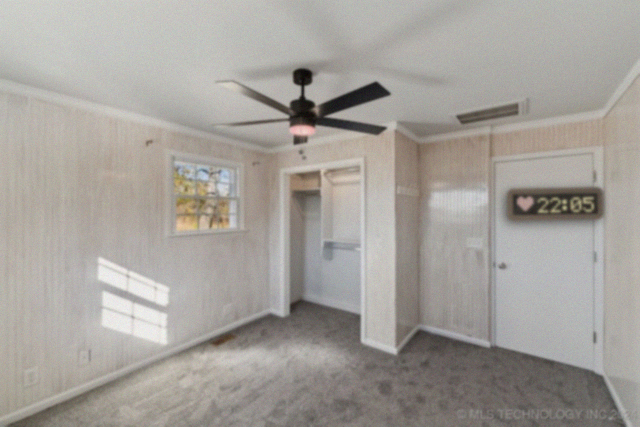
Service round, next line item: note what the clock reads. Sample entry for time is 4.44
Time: 22.05
